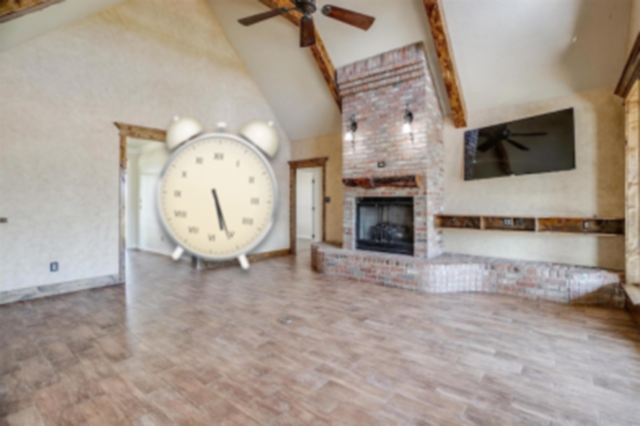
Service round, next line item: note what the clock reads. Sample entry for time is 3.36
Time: 5.26
